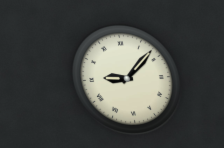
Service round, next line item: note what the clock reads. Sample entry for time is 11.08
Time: 9.08
